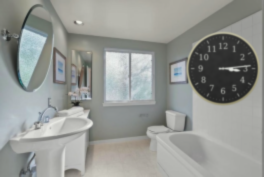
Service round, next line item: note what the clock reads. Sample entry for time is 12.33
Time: 3.14
